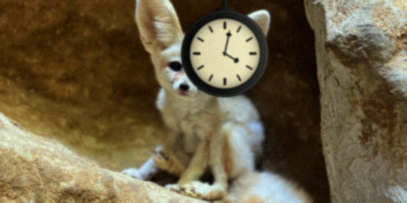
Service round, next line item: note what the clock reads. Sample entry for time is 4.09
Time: 4.02
